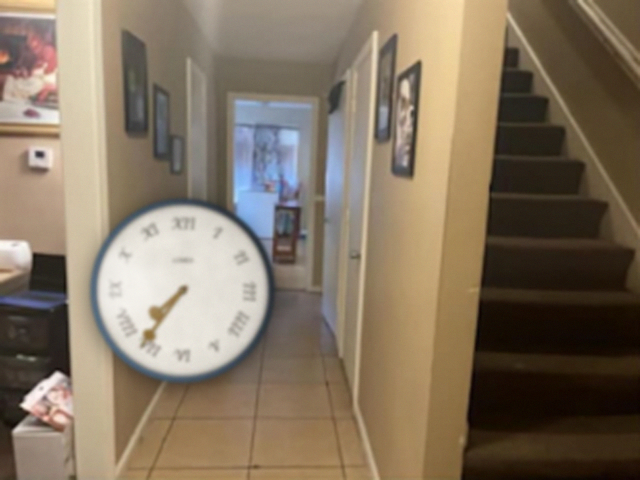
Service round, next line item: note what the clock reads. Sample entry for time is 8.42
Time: 7.36
